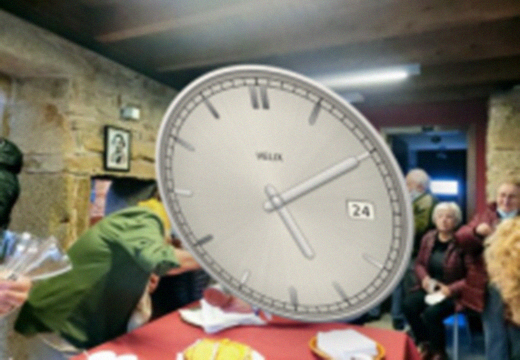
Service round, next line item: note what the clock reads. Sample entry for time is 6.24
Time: 5.10
